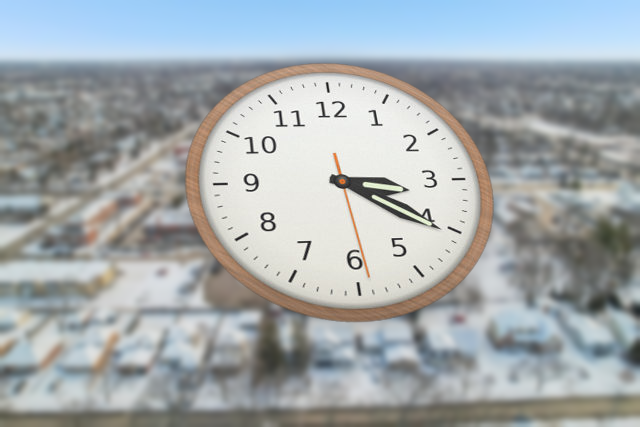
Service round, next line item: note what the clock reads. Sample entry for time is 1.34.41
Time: 3.20.29
